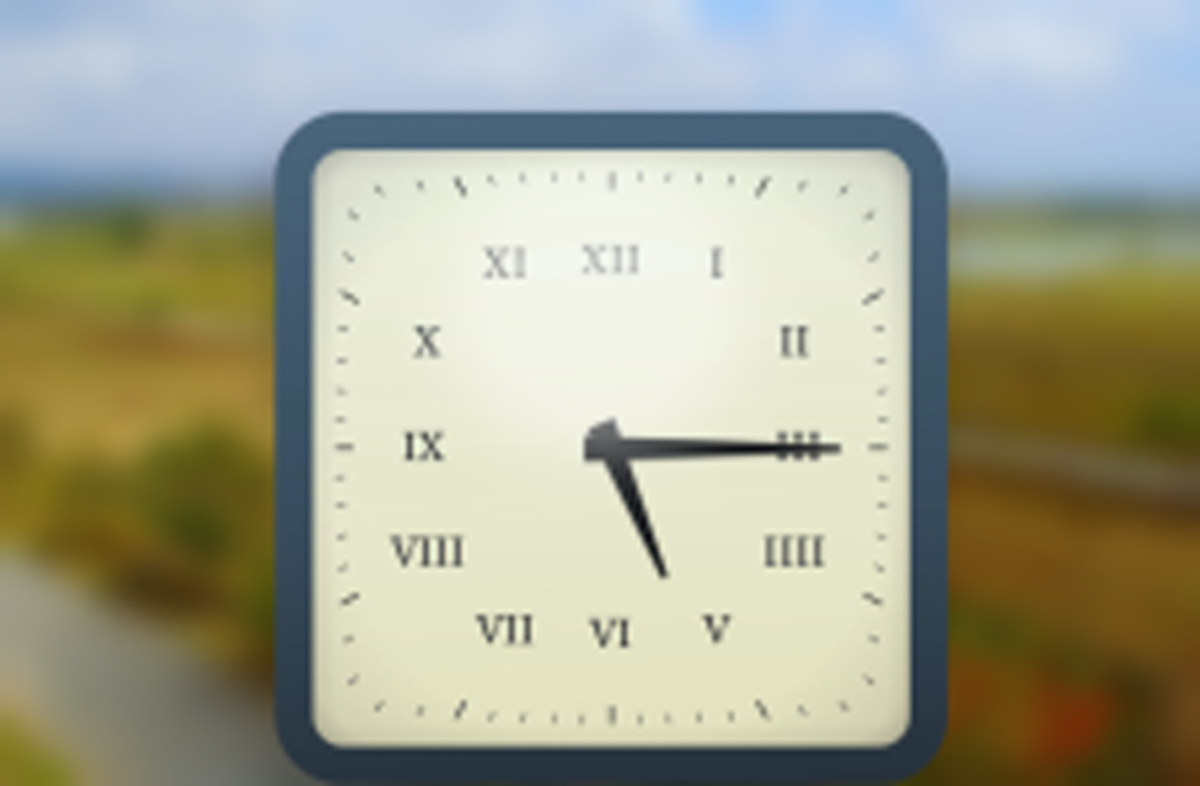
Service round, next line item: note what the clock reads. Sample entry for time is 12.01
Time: 5.15
